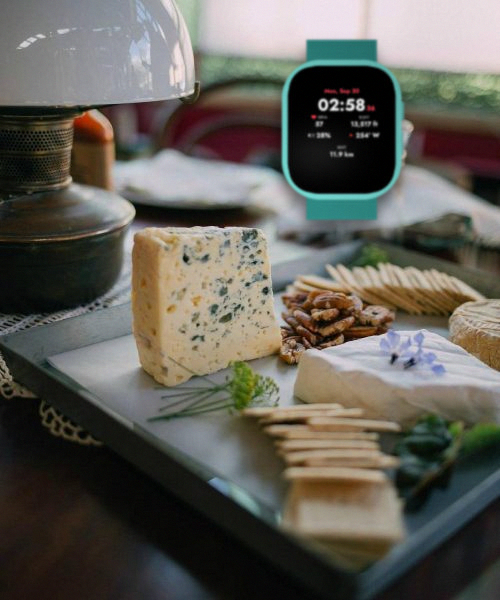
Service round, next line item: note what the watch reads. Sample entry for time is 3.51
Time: 2.58
